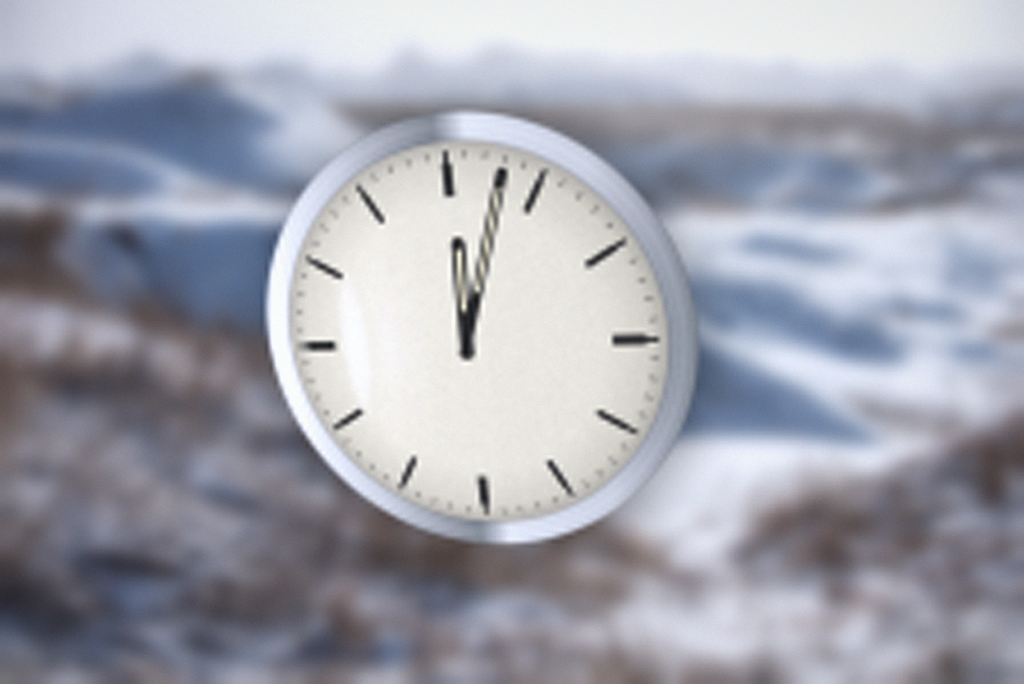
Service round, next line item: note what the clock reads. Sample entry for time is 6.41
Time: 12.03
